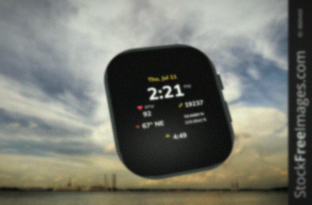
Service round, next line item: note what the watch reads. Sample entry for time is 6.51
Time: 2.21
